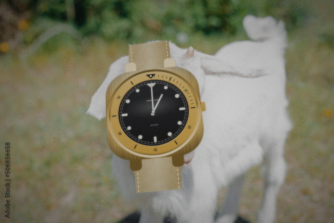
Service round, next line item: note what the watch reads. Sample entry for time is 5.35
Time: 1.00
